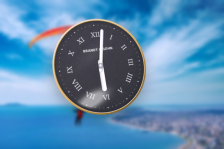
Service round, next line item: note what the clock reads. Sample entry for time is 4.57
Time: 6.02
